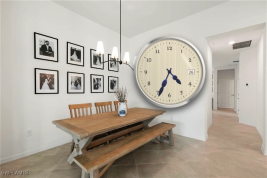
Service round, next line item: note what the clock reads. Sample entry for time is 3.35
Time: 4.34
